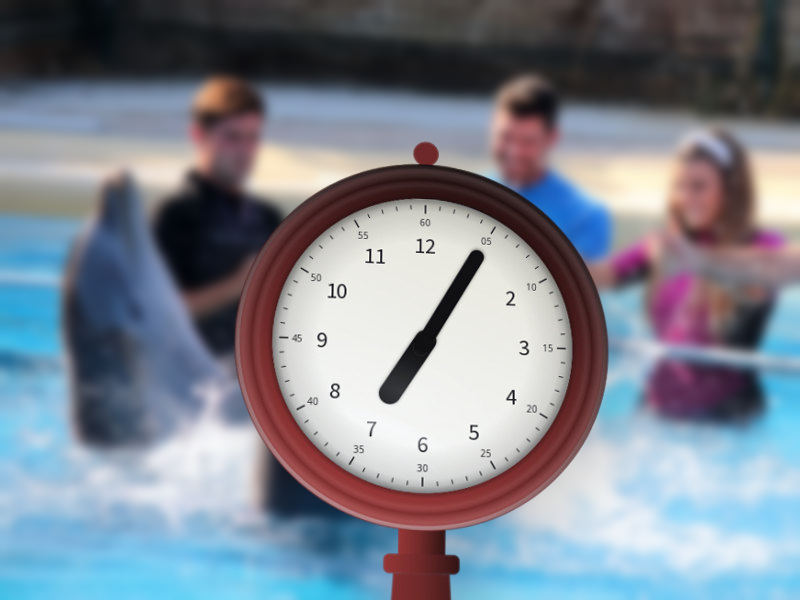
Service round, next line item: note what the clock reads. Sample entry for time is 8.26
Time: 7.05
